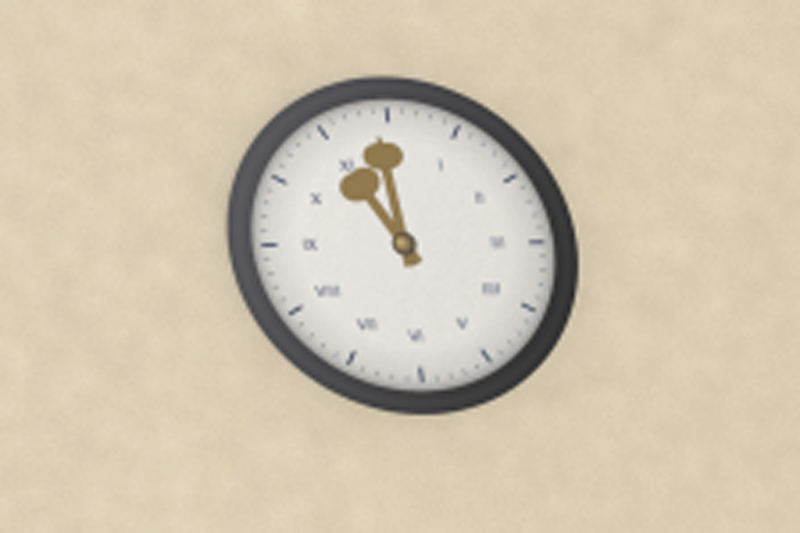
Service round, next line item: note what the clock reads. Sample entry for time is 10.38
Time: 10.59
